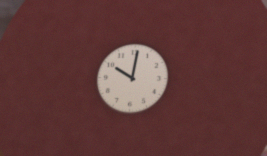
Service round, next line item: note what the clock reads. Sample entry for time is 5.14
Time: 10.01
